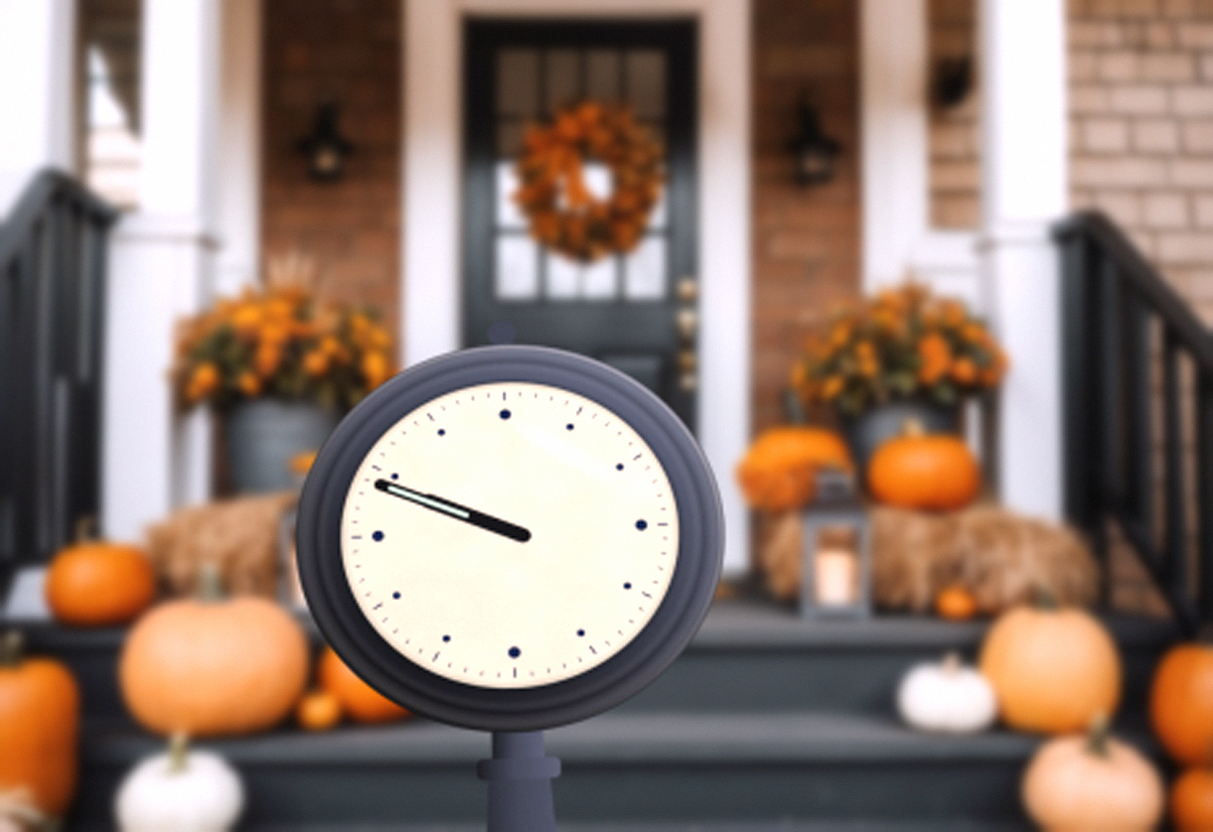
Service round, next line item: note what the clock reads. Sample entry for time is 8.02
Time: 9.49
